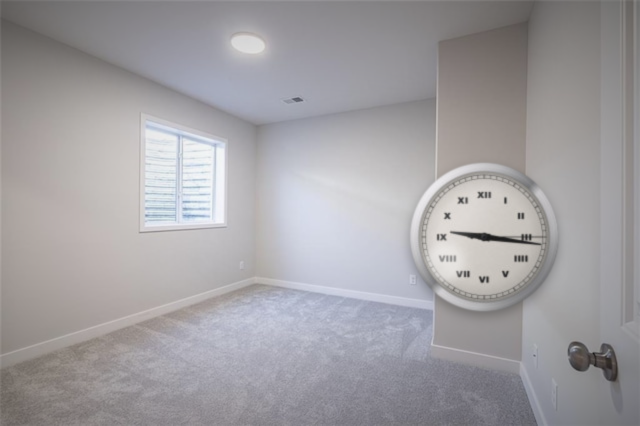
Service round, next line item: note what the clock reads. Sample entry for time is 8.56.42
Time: 9.16.15
